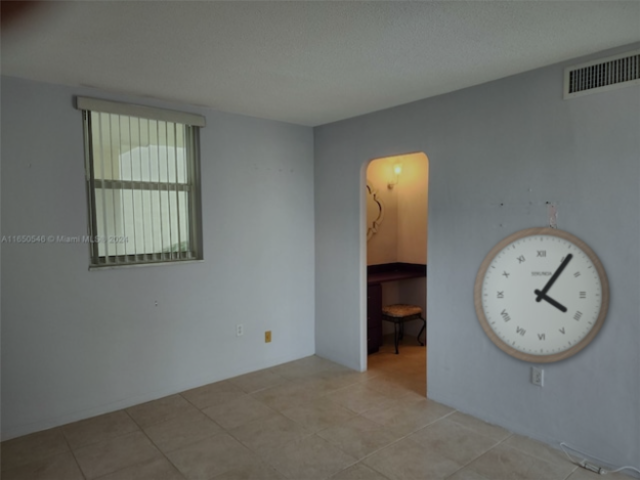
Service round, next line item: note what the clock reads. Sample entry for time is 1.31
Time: 4.06
